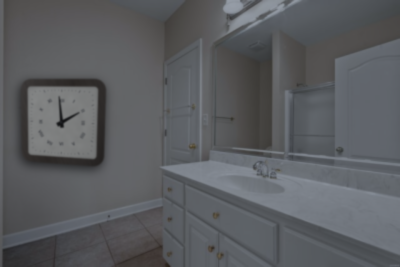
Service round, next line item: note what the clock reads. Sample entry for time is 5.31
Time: 1.59
